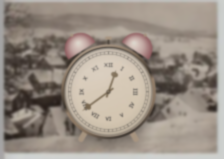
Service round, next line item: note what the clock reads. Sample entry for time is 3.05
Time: 12.39
